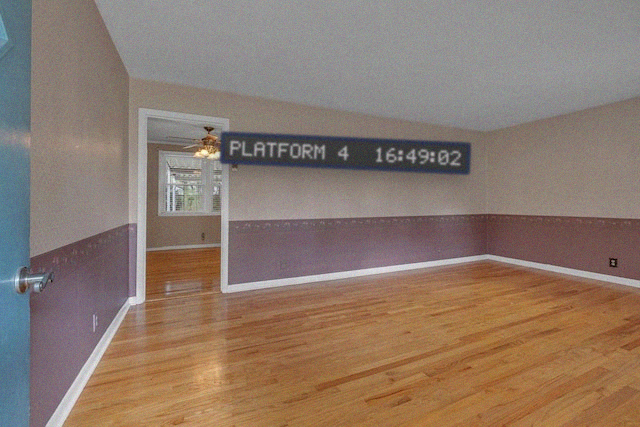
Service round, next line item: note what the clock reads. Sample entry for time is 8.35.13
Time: 16.49.02
